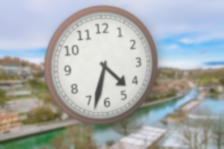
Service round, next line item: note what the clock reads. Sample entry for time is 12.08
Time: 4.33
